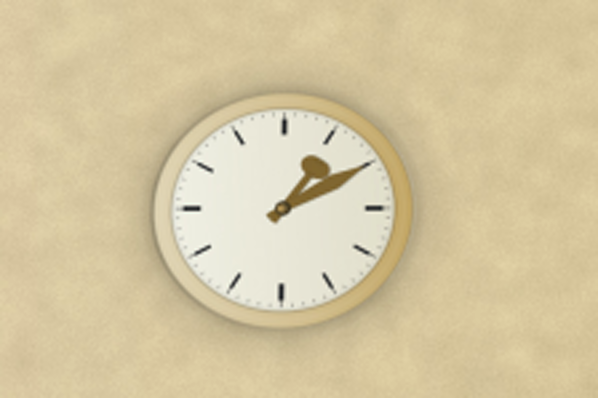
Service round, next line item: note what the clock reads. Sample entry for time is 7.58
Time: 1.10
